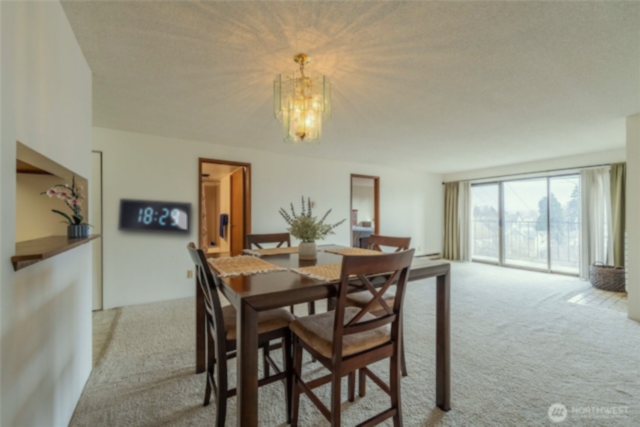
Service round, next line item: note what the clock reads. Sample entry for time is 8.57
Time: 18.29
